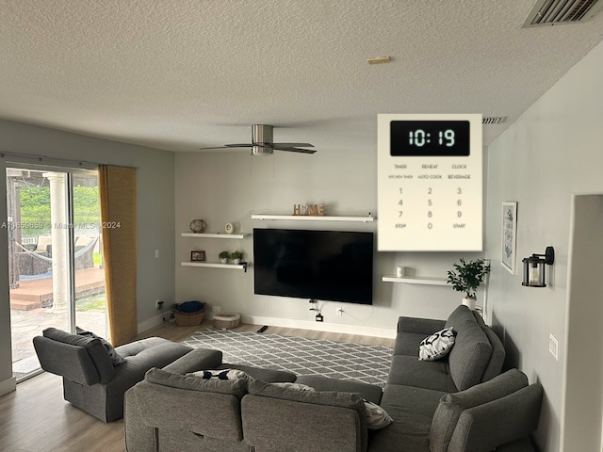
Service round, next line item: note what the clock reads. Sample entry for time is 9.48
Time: 10.19
